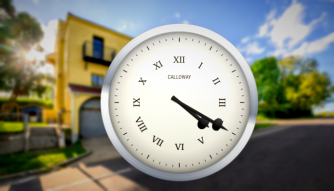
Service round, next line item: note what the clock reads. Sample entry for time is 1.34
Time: 4.20
